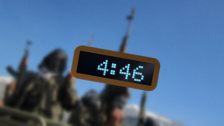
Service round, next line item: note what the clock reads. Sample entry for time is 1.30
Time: 4.46
